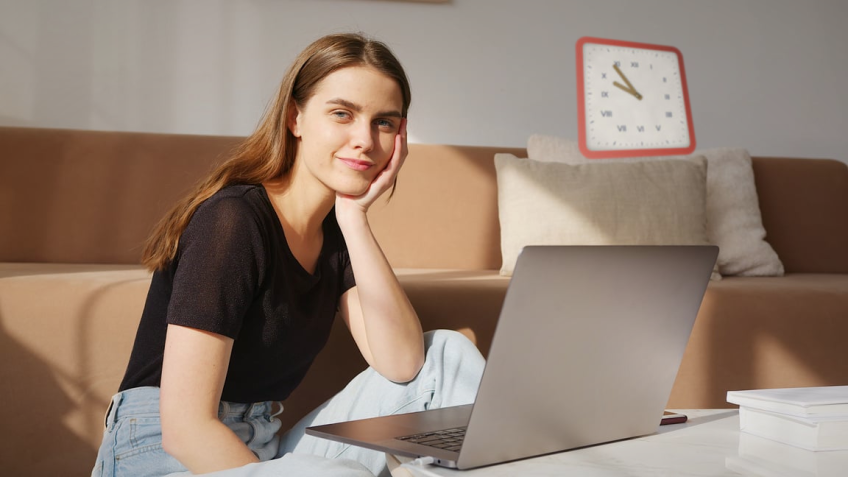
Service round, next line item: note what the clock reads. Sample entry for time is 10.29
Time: 9.54
